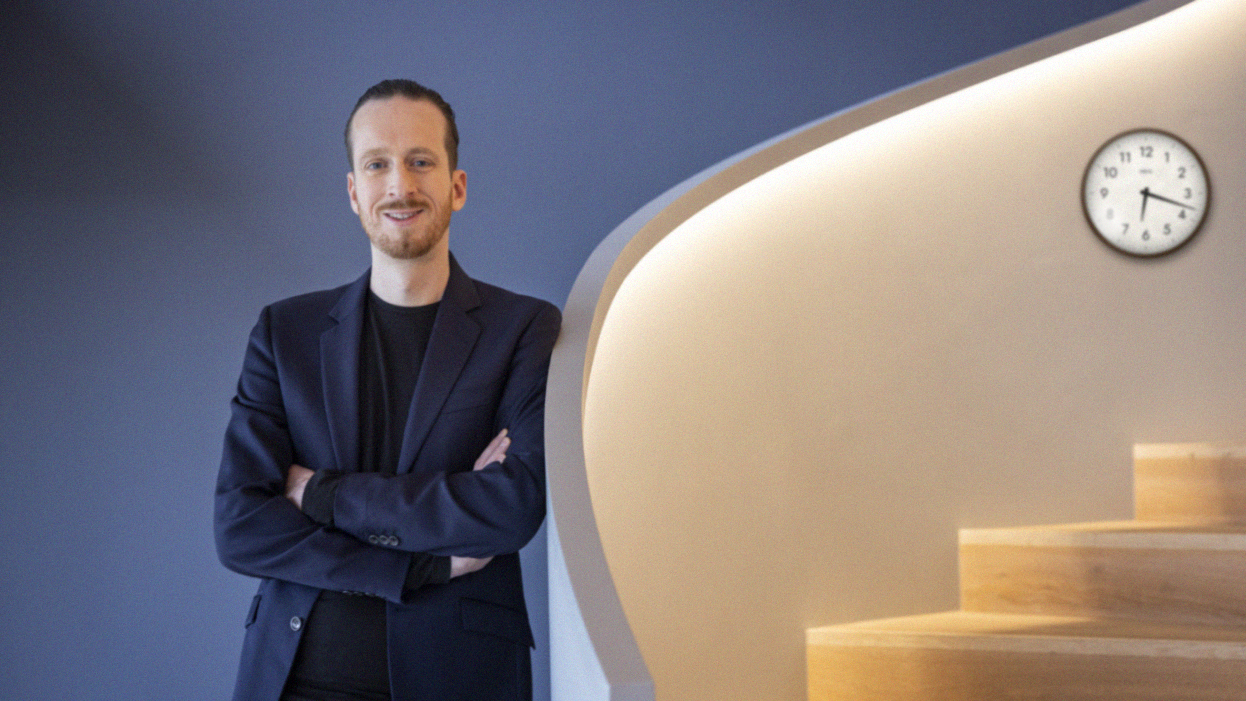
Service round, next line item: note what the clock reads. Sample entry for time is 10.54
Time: 6.18
